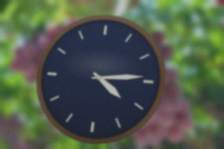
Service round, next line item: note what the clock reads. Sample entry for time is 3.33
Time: 4.14
